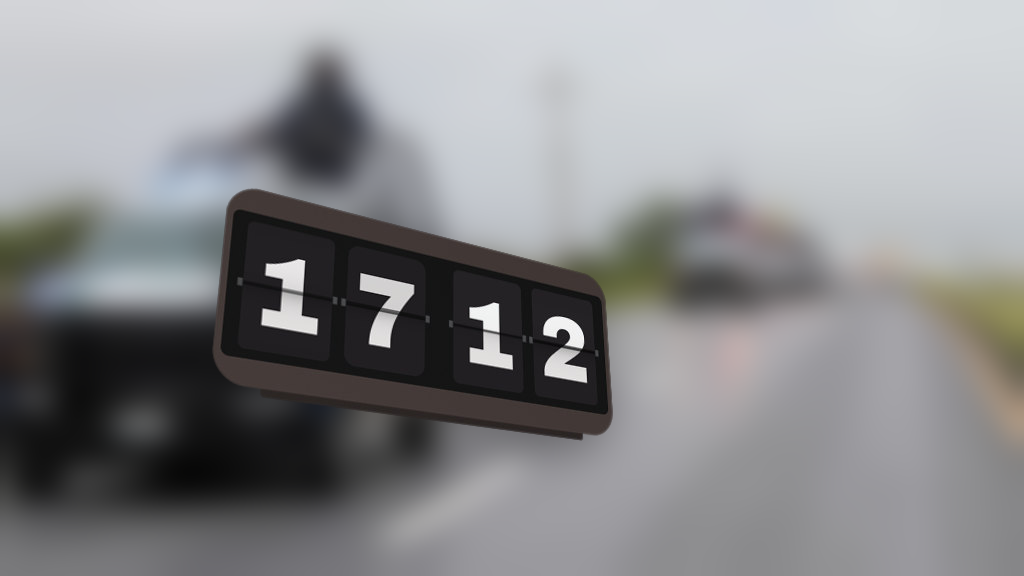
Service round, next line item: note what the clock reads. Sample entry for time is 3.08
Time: 17.12
